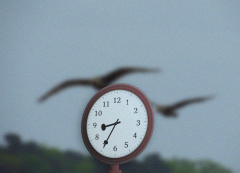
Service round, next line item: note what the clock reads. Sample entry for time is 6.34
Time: 8.35
